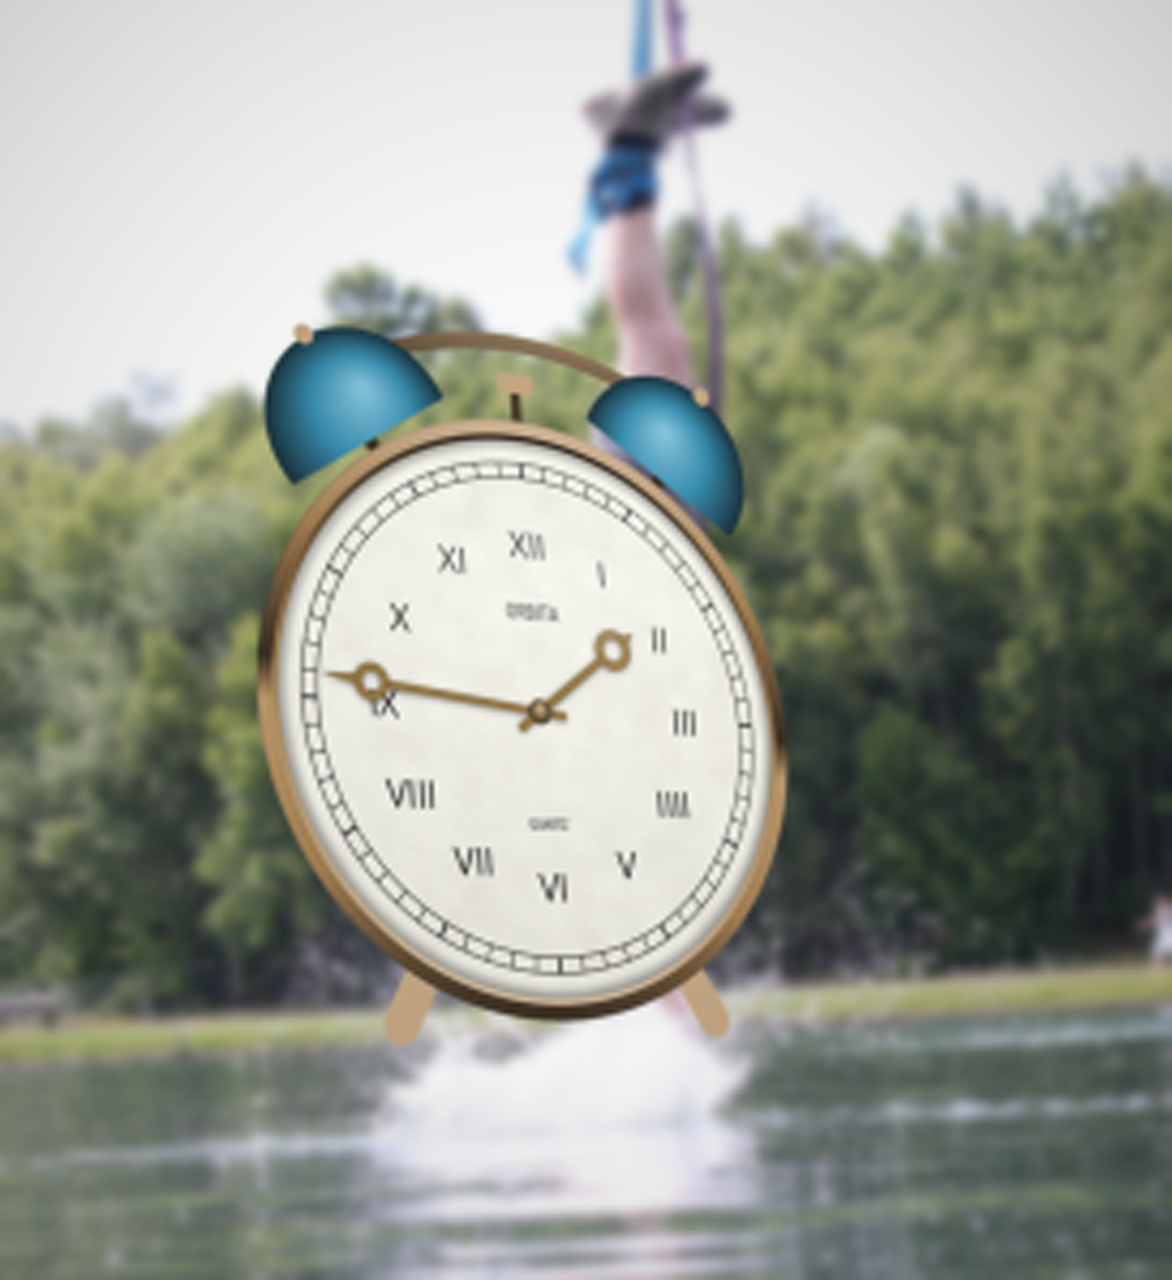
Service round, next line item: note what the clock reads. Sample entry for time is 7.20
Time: 1.46
